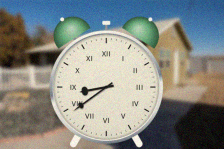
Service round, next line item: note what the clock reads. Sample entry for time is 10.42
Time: 8.39
